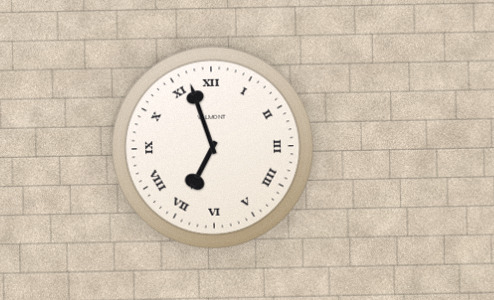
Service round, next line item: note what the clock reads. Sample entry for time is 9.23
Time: 6.57
